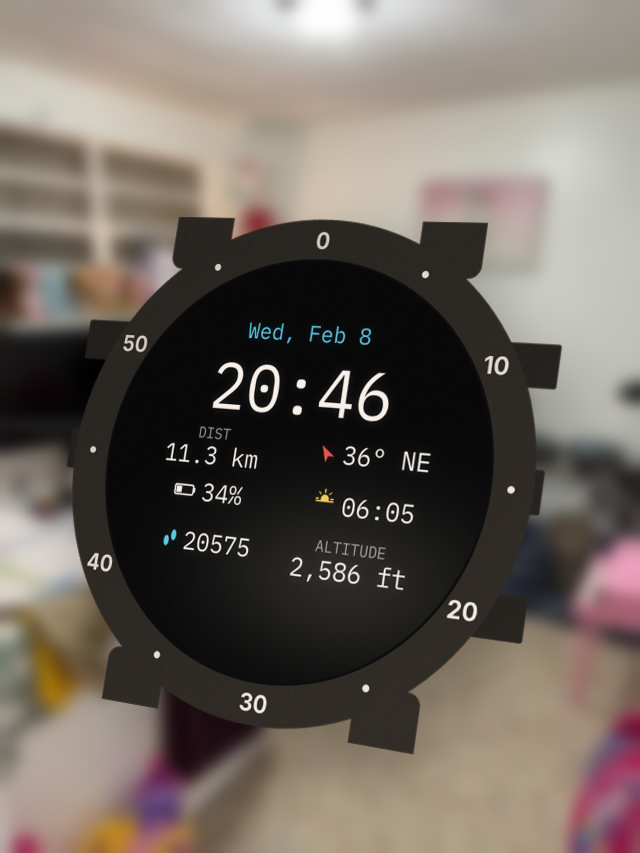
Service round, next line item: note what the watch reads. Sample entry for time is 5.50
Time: 20.46
